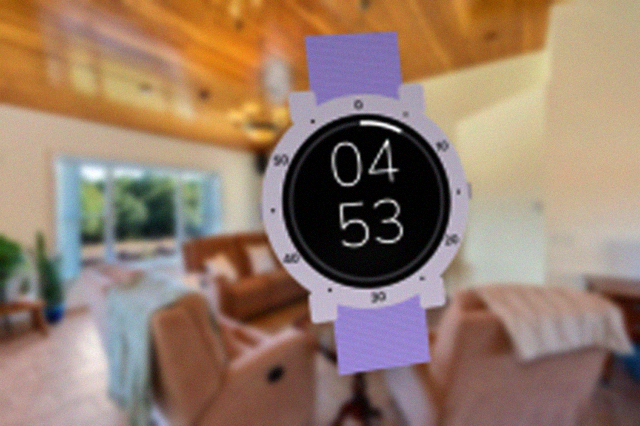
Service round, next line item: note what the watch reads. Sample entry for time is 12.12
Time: 4.53
